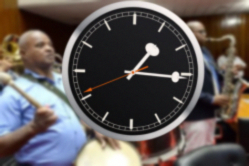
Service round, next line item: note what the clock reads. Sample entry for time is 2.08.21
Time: 1.15.41
